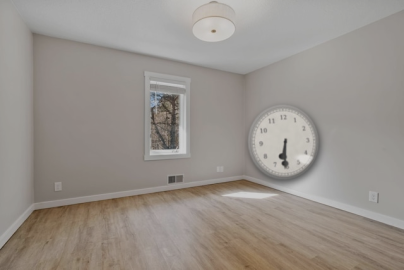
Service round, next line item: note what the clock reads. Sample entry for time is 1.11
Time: 6.31
